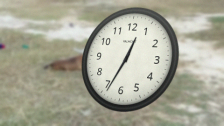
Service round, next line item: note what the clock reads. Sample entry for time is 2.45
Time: 12.34
